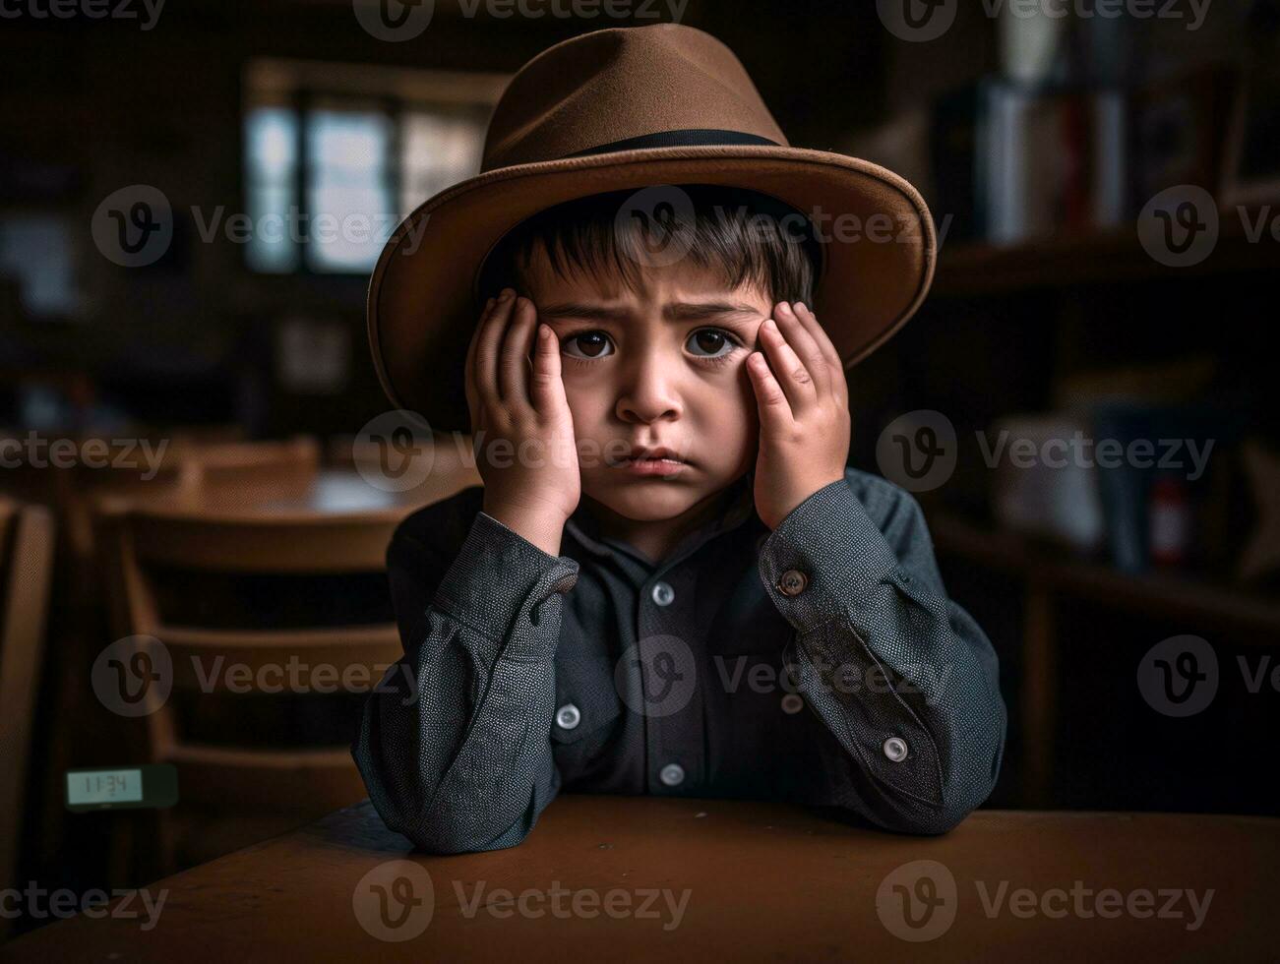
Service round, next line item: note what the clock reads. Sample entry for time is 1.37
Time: 11.34
